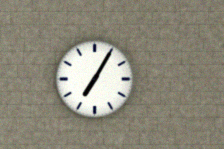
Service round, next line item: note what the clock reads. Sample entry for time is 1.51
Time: 7.05
